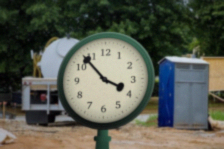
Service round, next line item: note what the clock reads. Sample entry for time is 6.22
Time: 3.53
